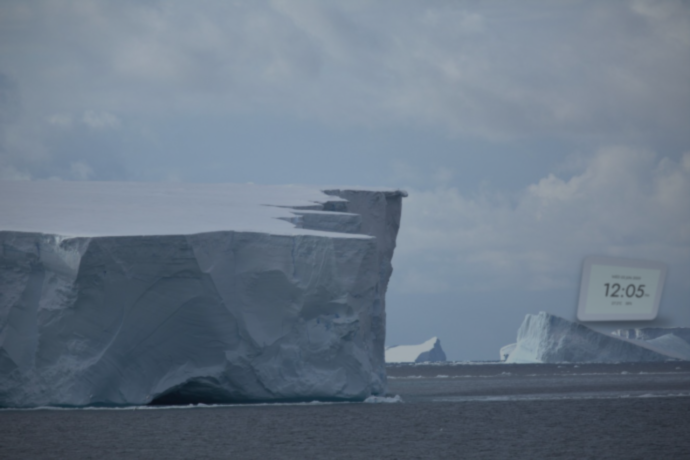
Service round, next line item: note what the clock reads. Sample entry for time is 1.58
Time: 12.05
